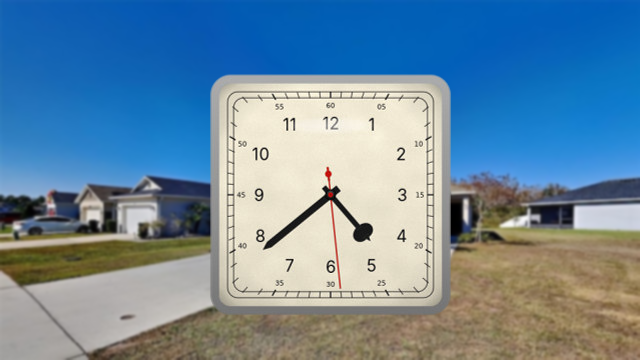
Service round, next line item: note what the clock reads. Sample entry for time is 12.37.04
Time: 4.38.29
